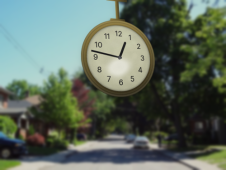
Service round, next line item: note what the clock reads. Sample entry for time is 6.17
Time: 12.47
